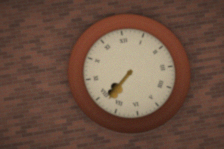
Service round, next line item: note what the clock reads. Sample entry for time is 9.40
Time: 7.38
